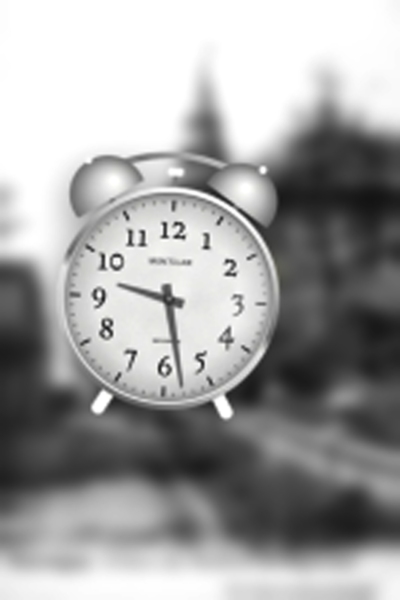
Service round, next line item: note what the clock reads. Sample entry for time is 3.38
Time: 9.28
